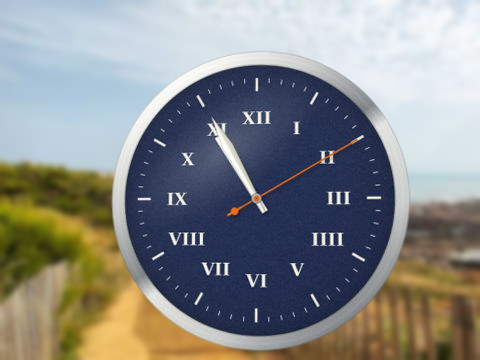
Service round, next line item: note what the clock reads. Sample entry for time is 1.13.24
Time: 10.55.10
